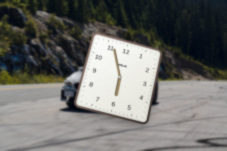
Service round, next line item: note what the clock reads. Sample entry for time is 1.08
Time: 5.56
